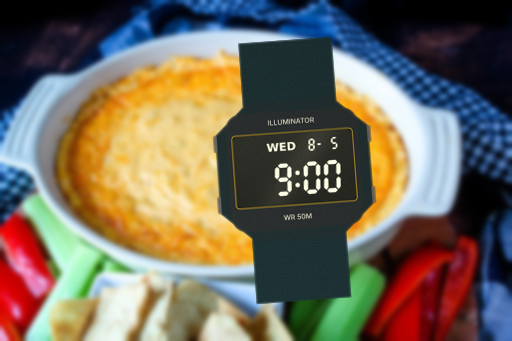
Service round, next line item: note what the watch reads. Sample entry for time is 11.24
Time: 9.00
